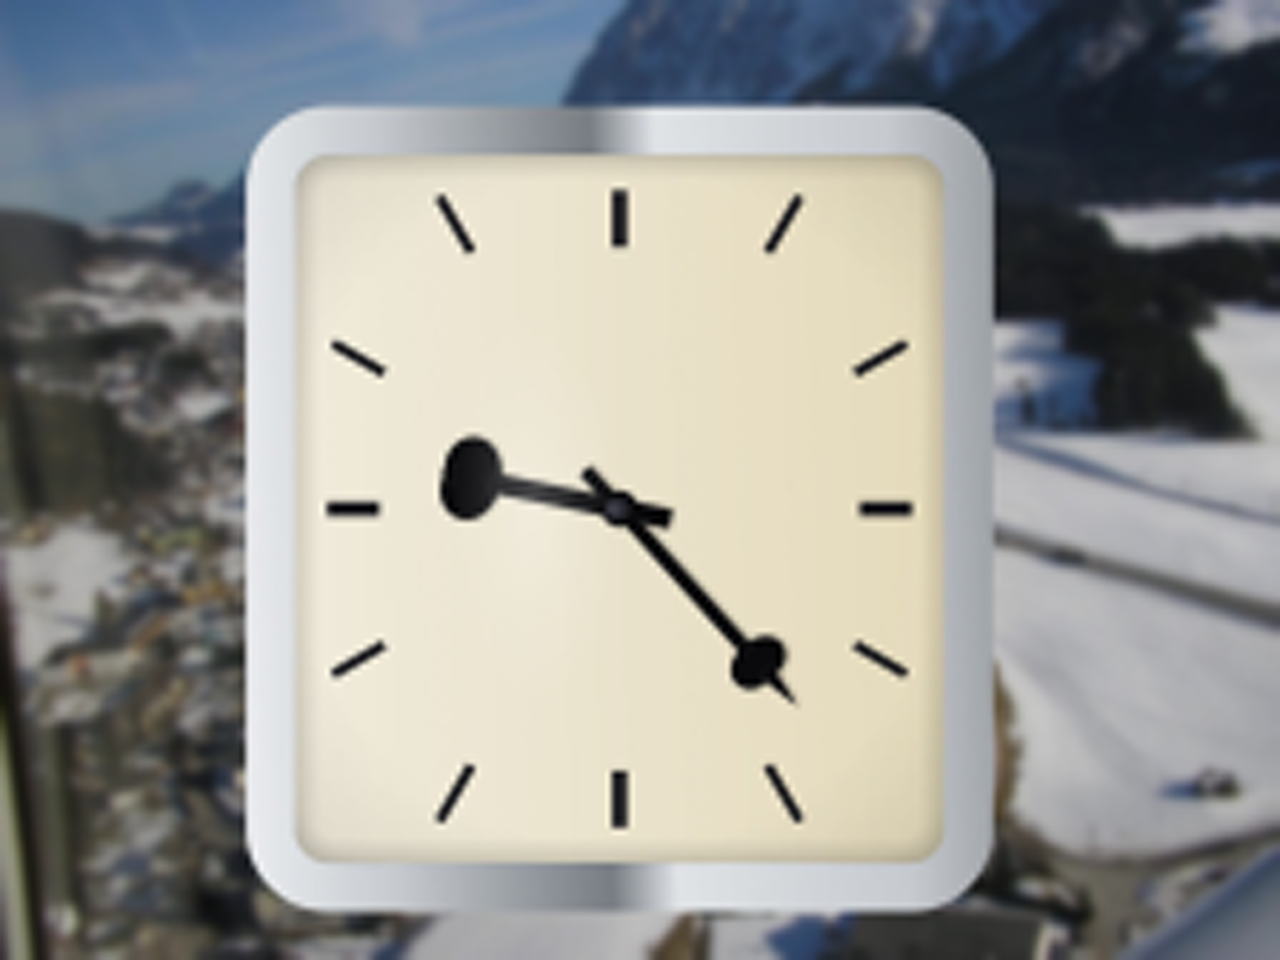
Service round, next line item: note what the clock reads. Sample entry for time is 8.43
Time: 9.23
